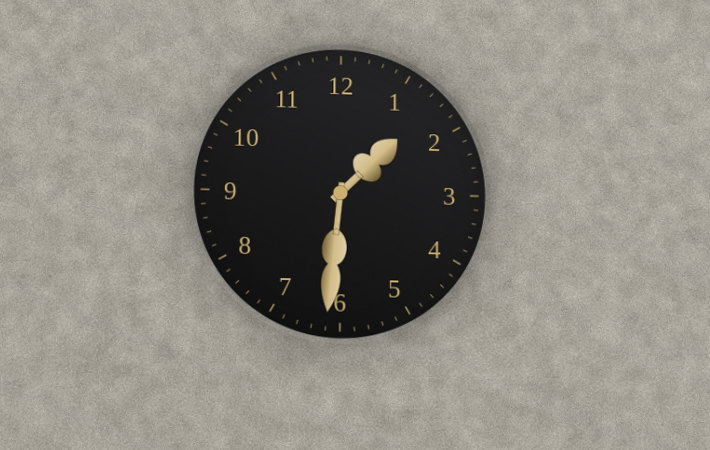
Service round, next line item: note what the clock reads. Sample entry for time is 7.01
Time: 1.31
